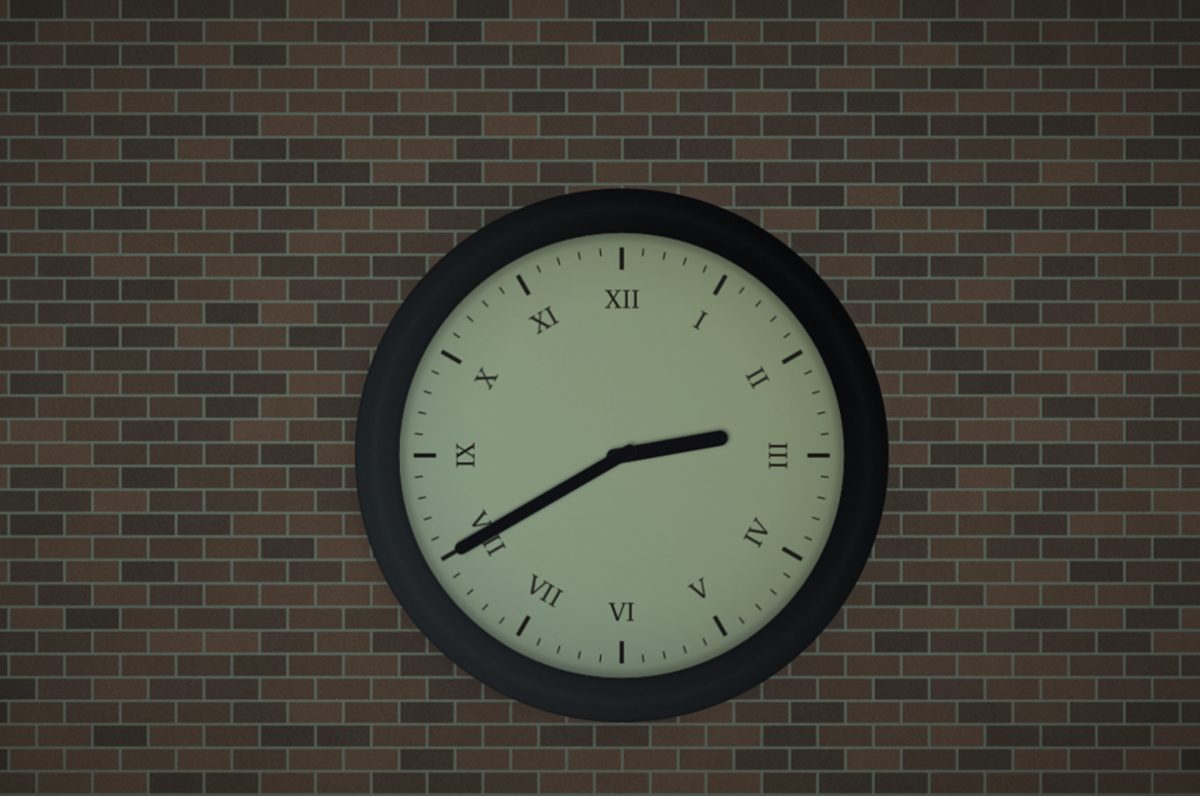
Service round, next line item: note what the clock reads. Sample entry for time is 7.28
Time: 2.40
